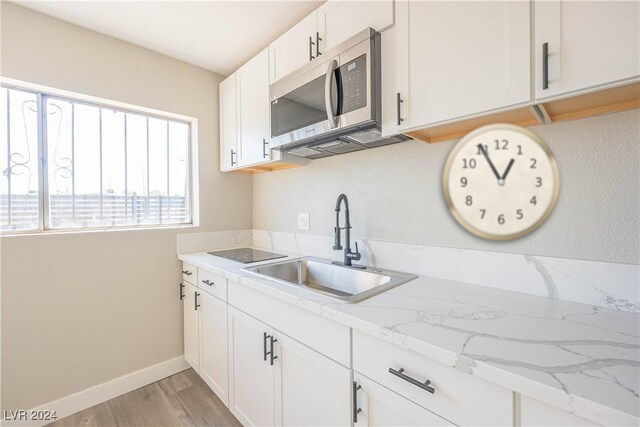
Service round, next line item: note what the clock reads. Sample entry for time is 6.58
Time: 12.55
